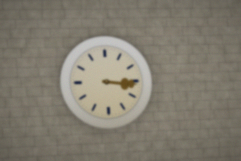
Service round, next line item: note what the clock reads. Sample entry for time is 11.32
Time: 3.16
